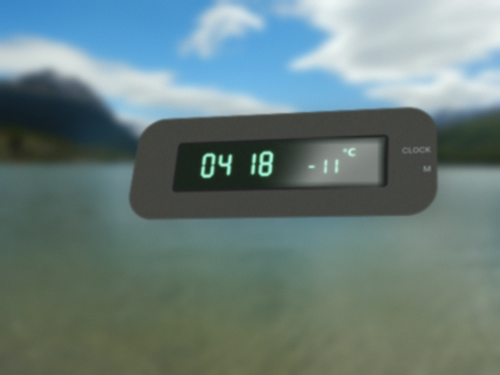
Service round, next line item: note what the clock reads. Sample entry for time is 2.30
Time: 4.18
